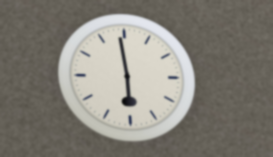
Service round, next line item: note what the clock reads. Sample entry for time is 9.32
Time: 5.59
